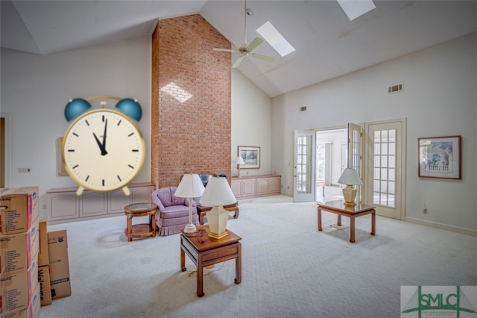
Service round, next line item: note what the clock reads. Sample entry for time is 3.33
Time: 11.01
